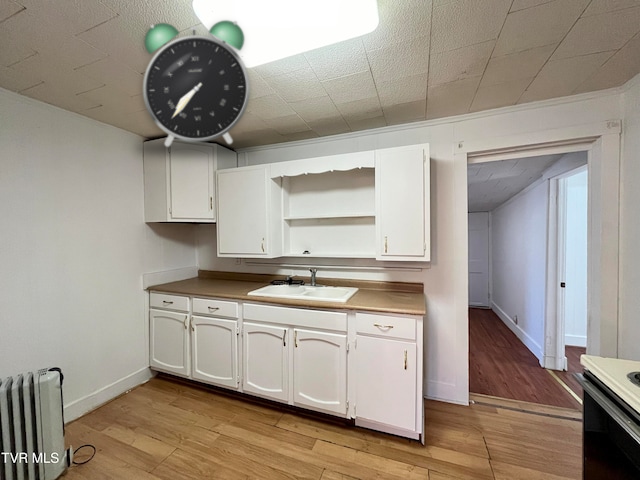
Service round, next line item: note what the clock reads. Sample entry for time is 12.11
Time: 7.37
